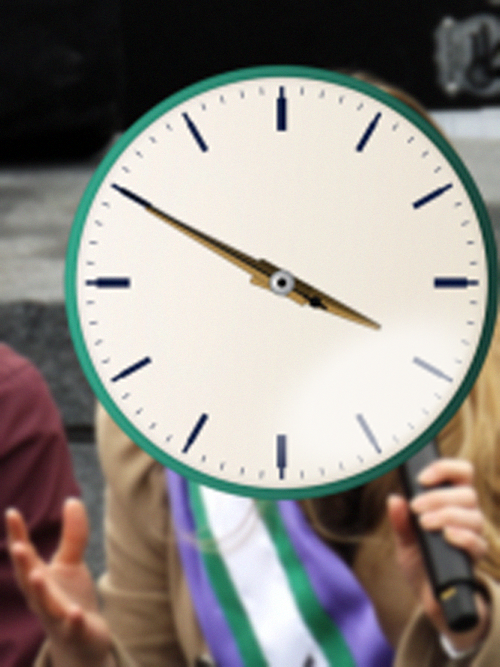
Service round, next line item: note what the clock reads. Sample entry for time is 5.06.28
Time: 3.49.50
